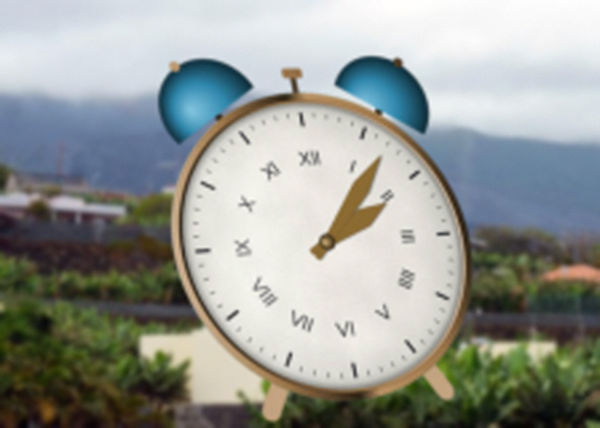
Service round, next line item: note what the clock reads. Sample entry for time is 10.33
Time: 2.07
